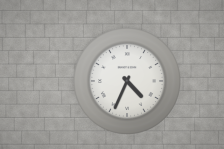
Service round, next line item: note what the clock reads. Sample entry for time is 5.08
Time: 4.34
